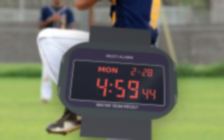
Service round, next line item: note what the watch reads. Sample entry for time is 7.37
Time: 4.59
